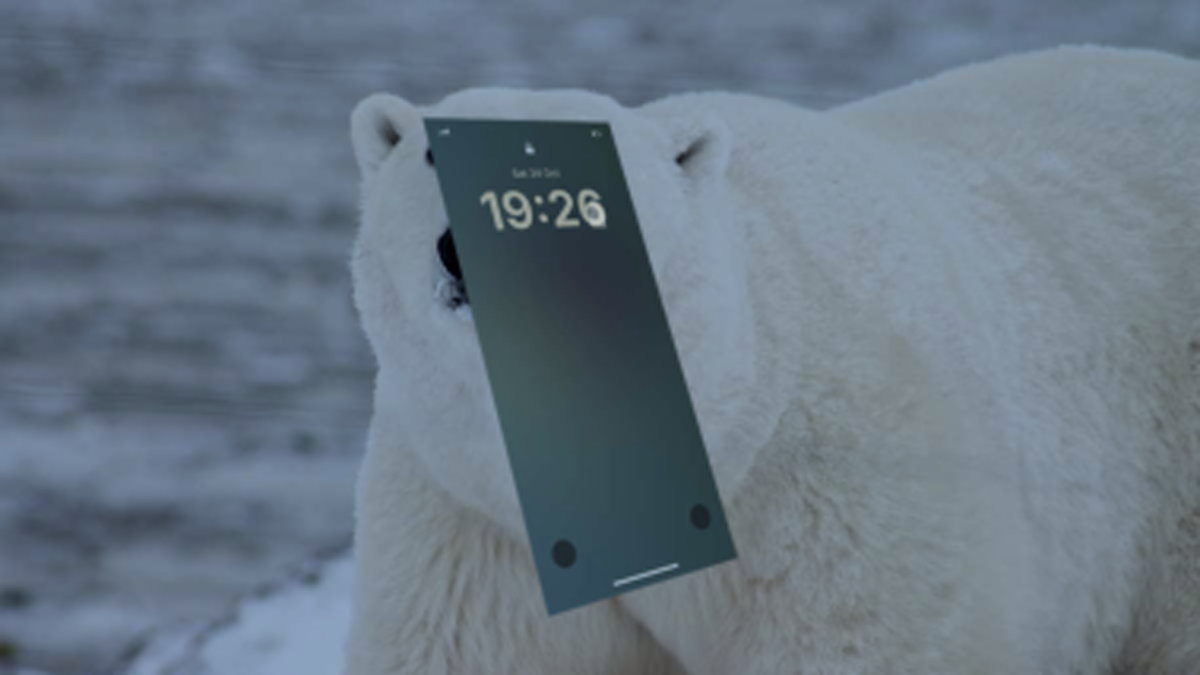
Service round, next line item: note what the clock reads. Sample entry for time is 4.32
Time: 19.26
